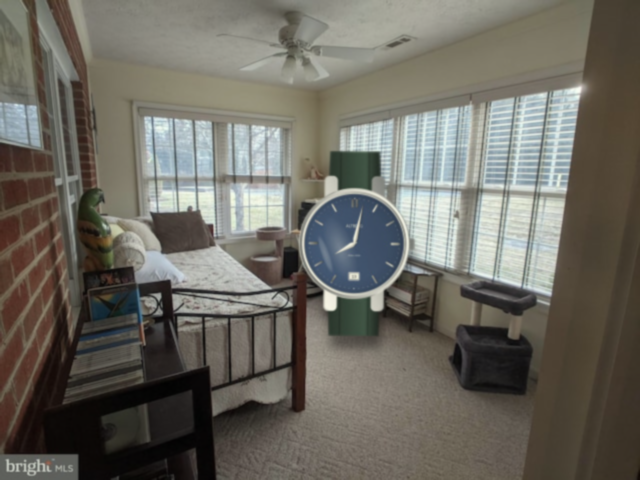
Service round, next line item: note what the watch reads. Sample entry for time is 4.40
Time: 8.02
